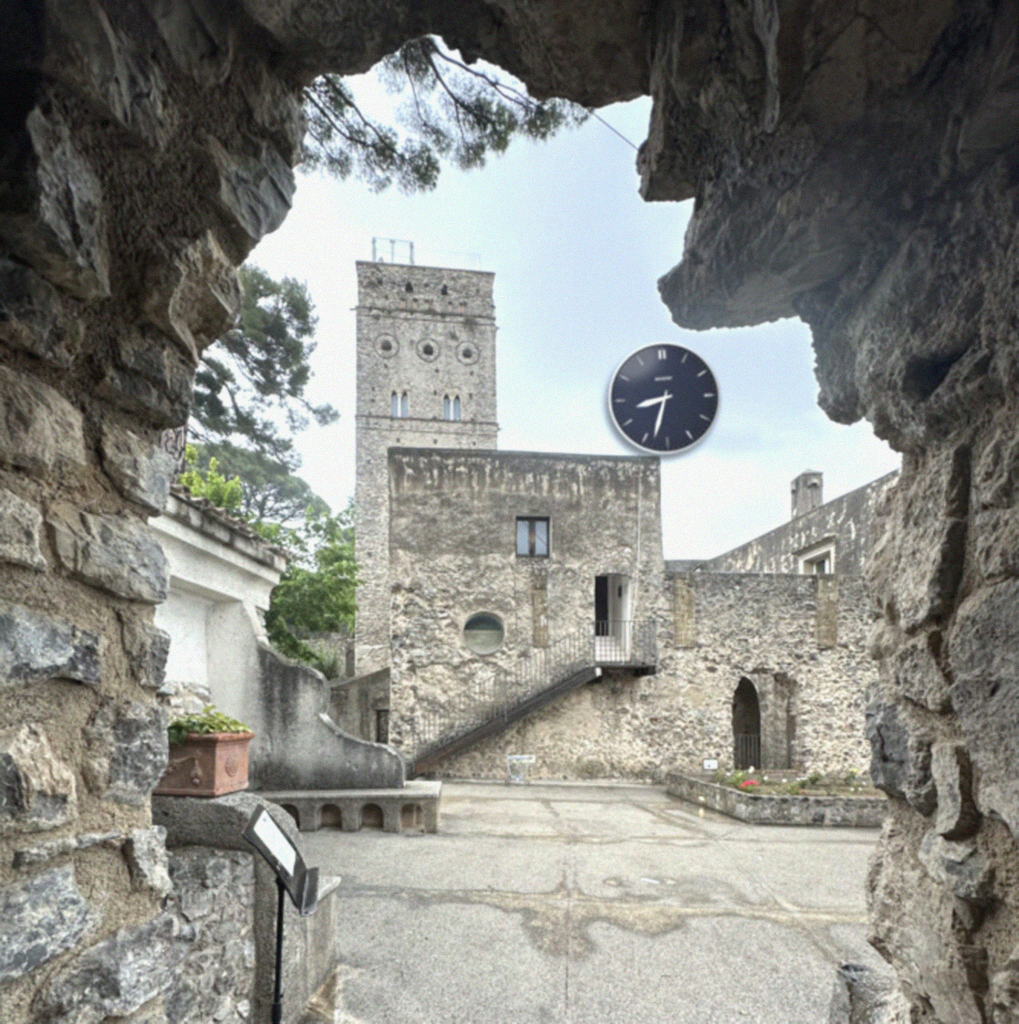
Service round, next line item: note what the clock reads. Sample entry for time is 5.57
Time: 8.33
